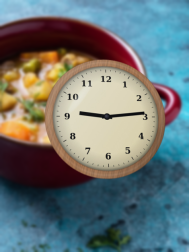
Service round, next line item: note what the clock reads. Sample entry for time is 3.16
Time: 9.14
